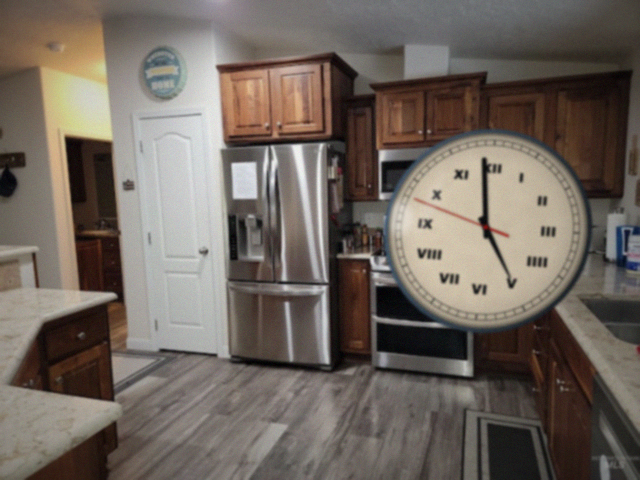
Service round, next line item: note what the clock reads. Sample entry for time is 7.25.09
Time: 4.58.48
